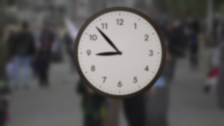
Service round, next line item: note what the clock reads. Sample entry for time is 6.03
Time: 8.53
